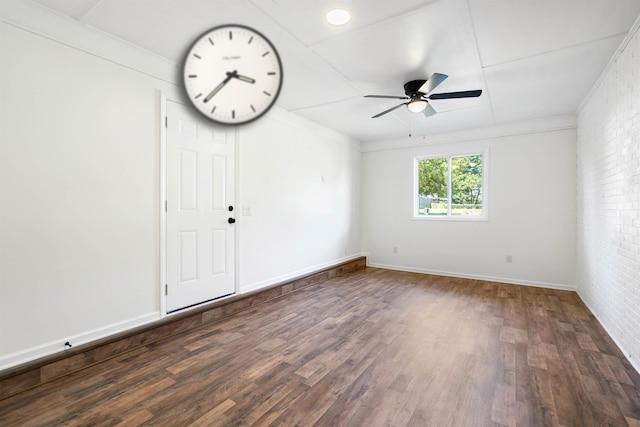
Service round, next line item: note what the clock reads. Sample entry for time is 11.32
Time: 3.38
